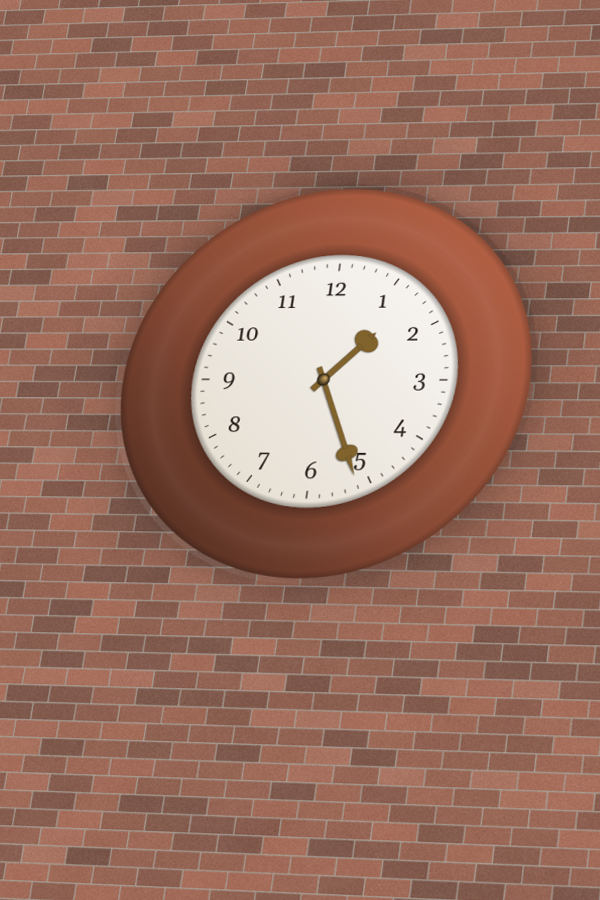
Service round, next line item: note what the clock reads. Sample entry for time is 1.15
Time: 1.26
